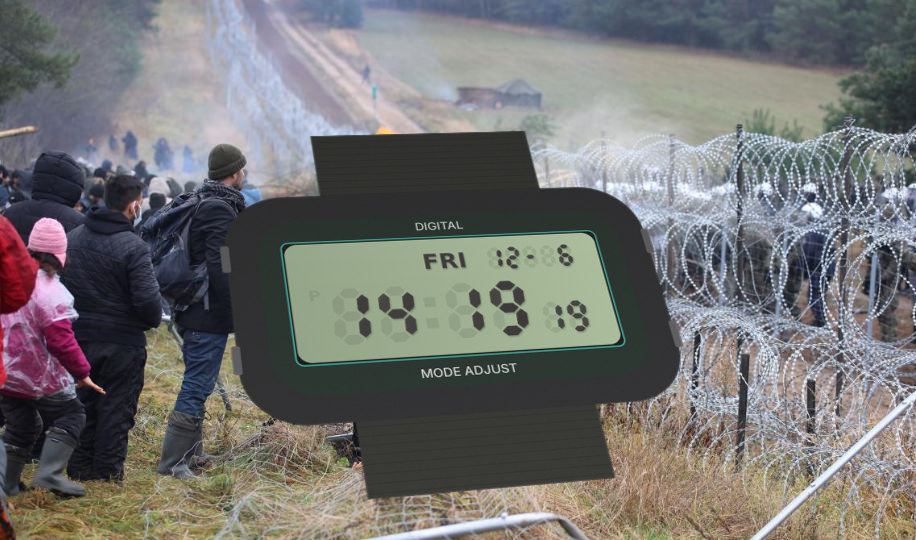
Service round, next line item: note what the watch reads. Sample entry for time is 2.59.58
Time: 14.19.19
